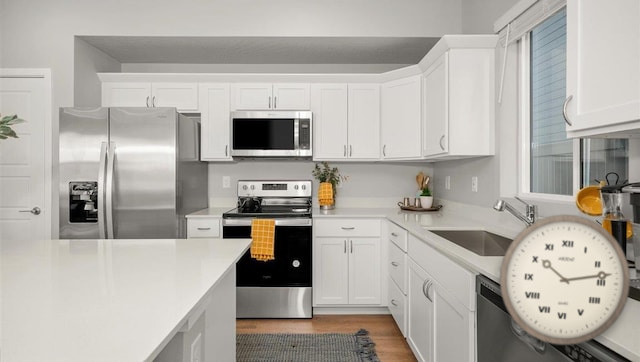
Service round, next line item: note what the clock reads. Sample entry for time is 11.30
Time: 10.13
